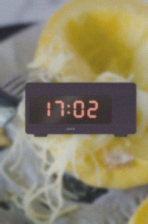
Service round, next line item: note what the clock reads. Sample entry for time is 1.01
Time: 17.02
